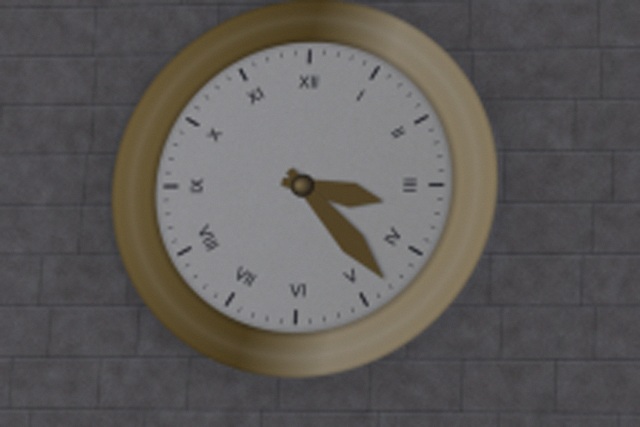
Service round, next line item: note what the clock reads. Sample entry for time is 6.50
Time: 3.23
